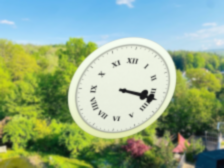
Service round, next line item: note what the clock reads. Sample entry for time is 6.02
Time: 3.17
